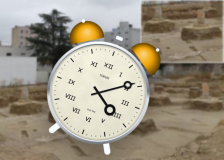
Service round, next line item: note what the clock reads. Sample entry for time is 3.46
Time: 4.09
